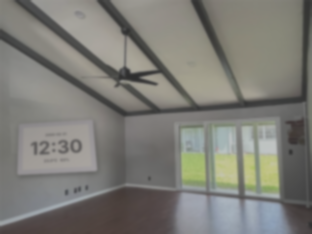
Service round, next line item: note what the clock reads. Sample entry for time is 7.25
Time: 12.30
